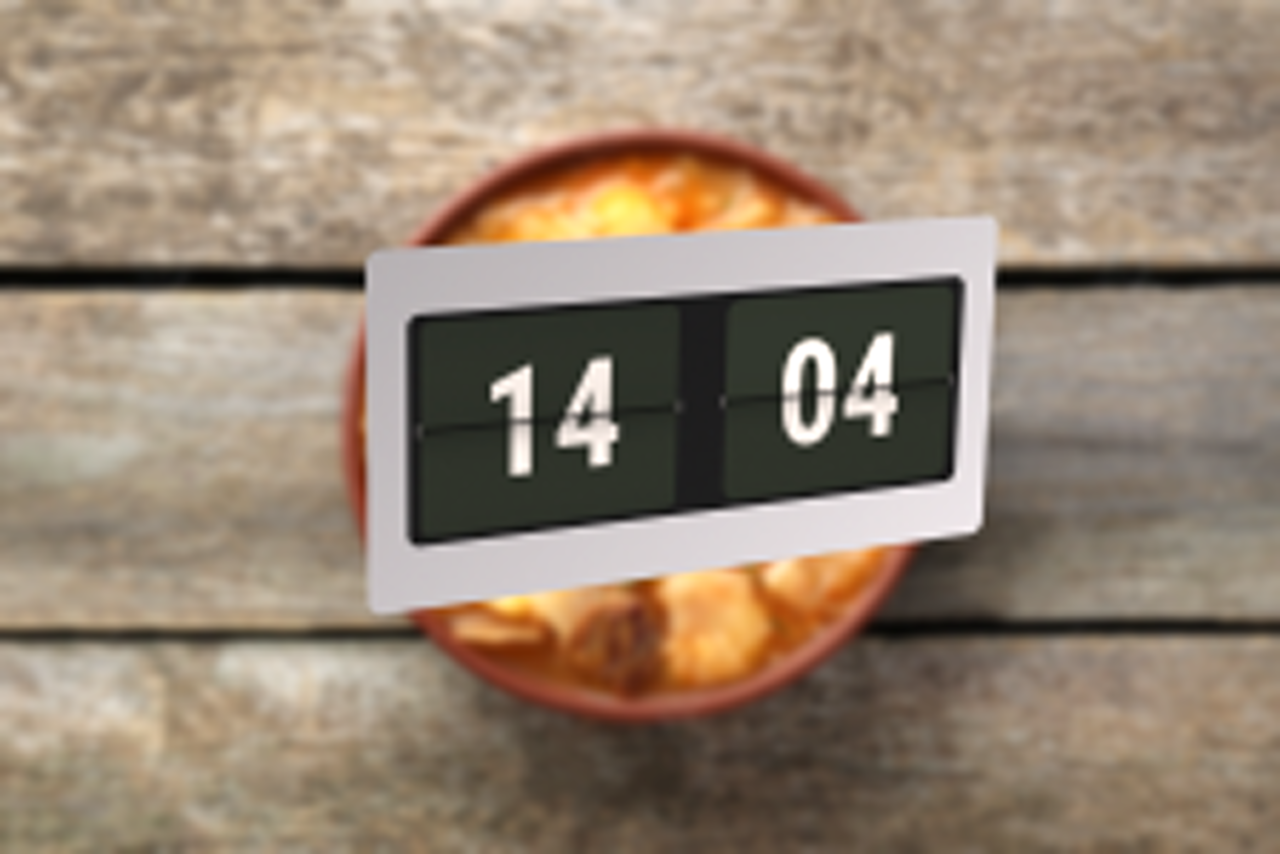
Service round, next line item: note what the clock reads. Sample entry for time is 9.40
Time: 14.04
